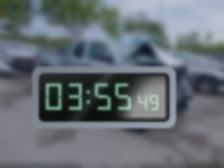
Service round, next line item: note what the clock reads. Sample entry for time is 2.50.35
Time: 3.55.49
